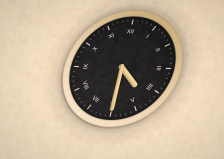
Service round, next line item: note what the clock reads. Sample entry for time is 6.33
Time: 4.30
